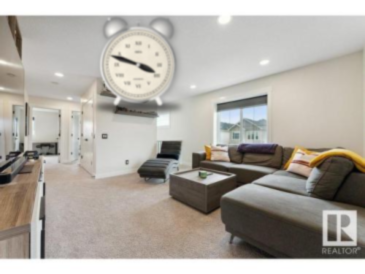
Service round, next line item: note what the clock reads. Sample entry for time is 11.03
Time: 3.48
